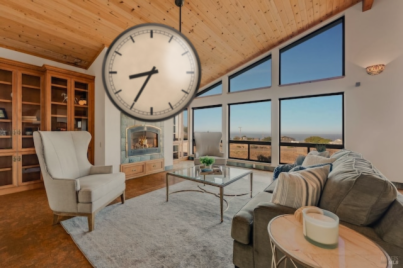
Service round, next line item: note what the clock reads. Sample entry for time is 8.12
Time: 8.35
